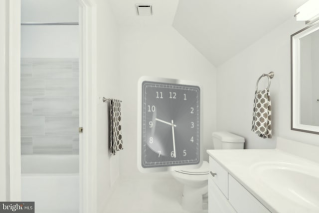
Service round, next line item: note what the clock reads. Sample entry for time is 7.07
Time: 9.29
